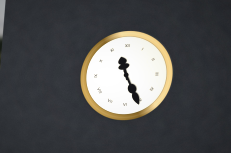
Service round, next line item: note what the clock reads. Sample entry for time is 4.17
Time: 11.26
